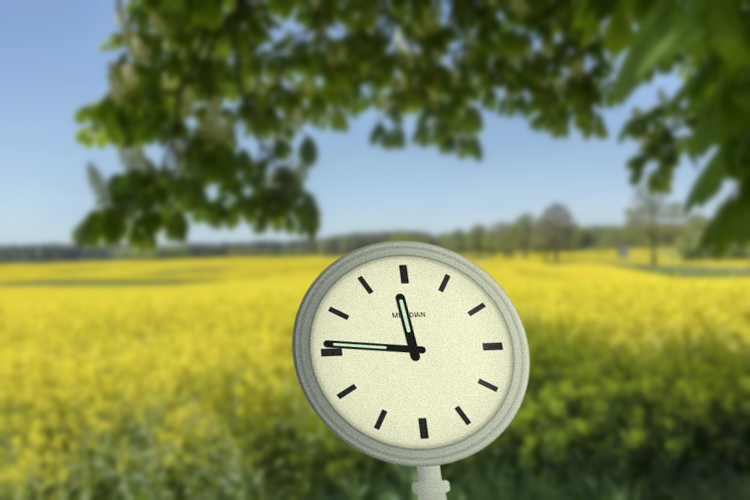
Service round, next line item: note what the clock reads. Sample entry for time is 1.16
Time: 11.46
